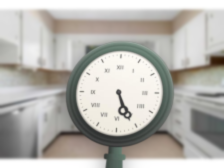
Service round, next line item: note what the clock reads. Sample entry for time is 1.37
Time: 5.26
